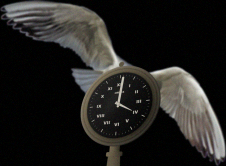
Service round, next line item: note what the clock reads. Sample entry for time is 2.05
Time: 4.01
